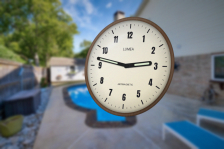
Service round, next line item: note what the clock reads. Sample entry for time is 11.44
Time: 2.47
